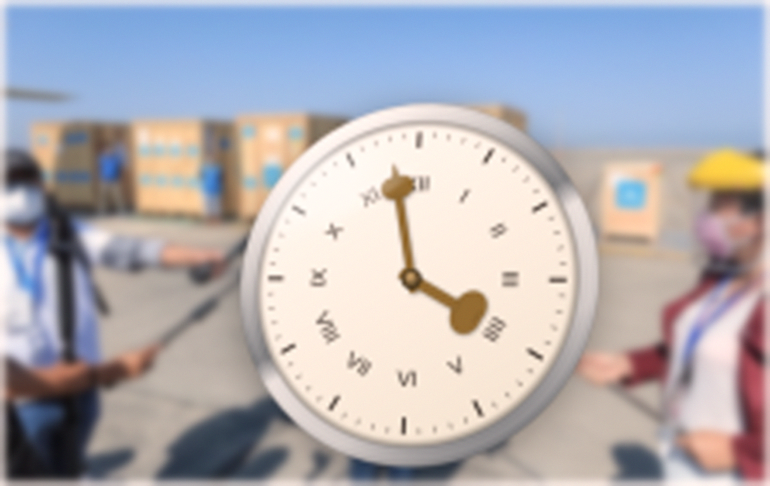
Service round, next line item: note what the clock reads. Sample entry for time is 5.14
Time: 3.58
